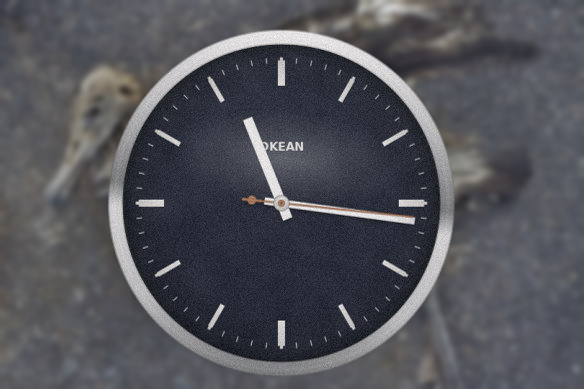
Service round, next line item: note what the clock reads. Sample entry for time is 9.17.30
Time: 11.16.16
